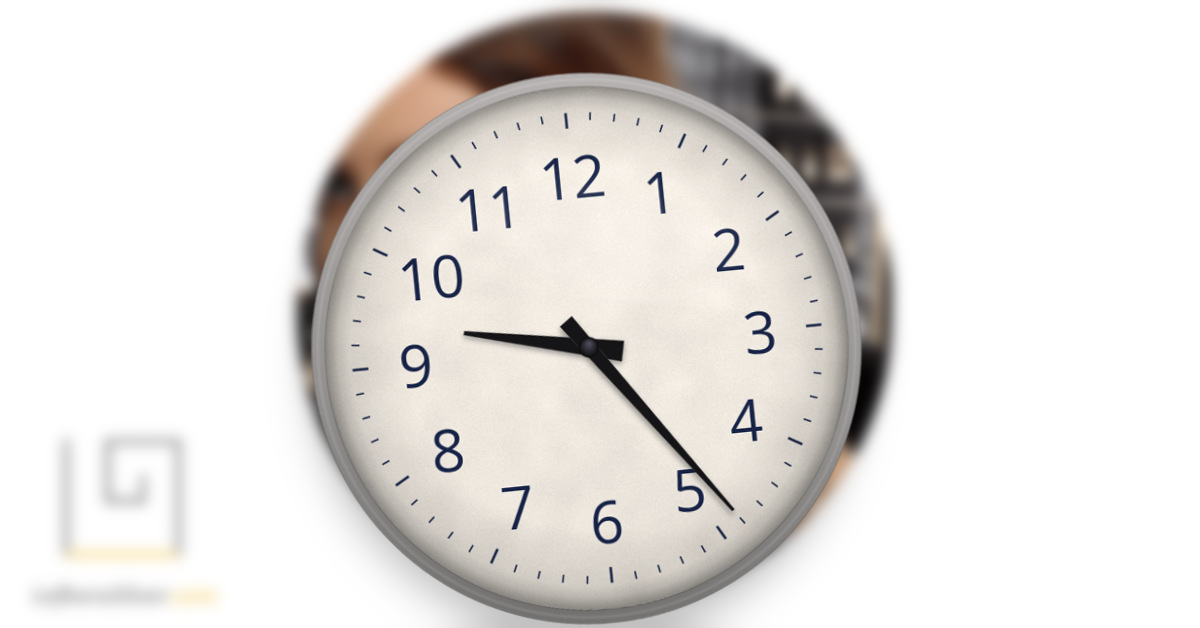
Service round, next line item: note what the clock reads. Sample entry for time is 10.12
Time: 9.24
